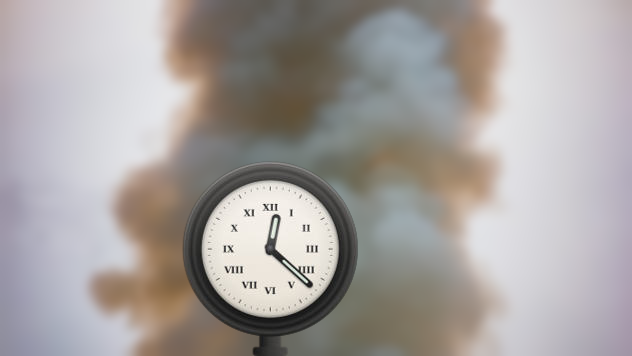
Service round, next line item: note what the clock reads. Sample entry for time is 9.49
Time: 12.22
